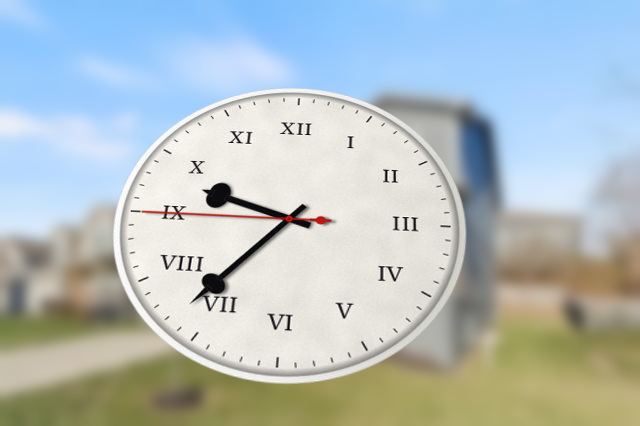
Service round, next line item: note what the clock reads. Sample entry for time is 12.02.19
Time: 9.36.45
